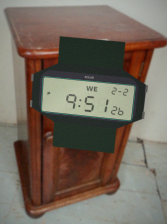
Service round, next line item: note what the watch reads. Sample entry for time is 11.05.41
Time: 9.51.26
